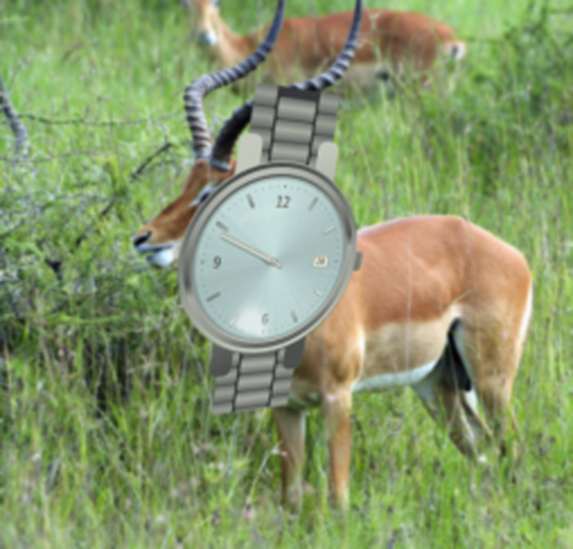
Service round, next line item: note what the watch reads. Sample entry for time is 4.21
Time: 9.49
